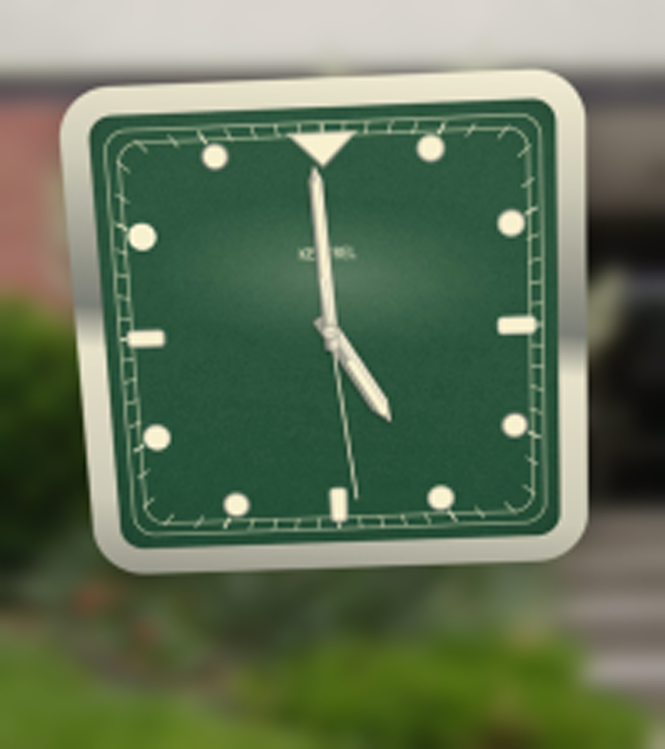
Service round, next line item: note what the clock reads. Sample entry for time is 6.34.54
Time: 4.59.29
